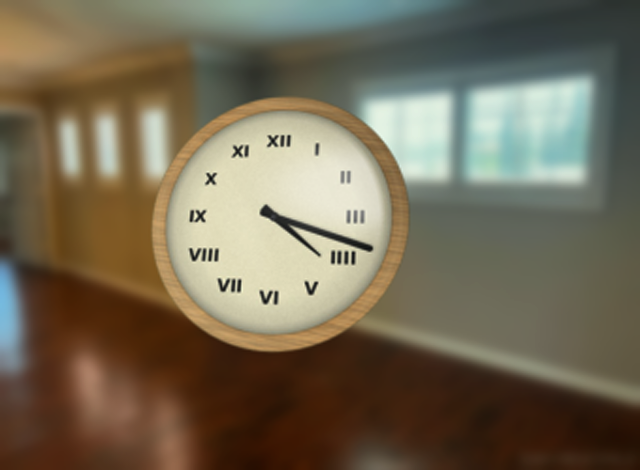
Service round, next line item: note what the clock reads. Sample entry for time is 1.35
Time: 4.18
